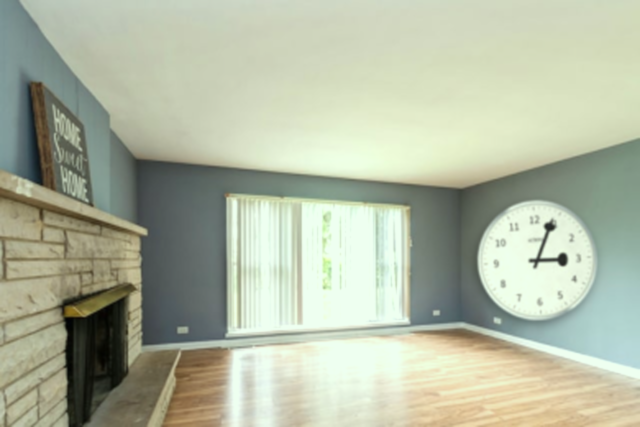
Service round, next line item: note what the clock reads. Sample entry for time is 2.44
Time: 3.04
